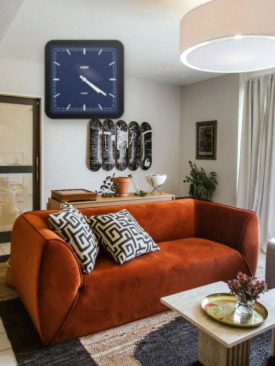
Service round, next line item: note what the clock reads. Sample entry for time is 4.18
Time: 4.21
